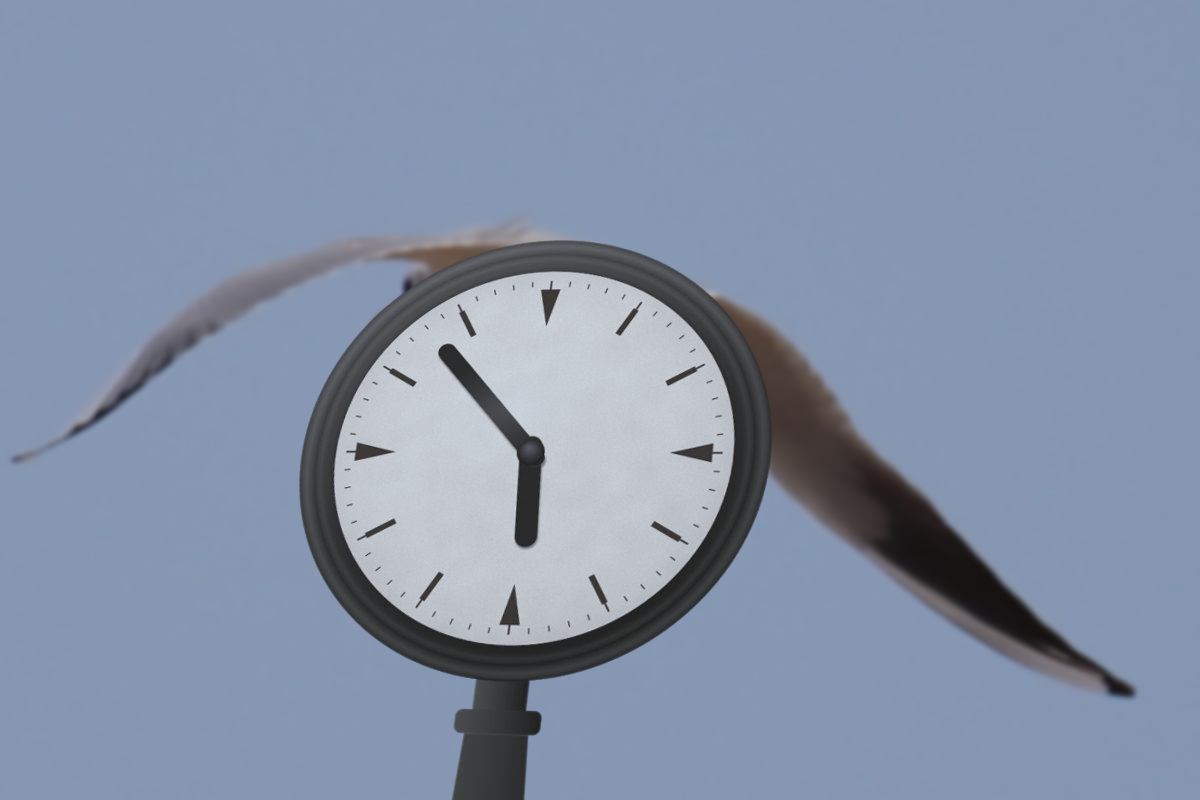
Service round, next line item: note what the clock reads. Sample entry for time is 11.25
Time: 5.53
